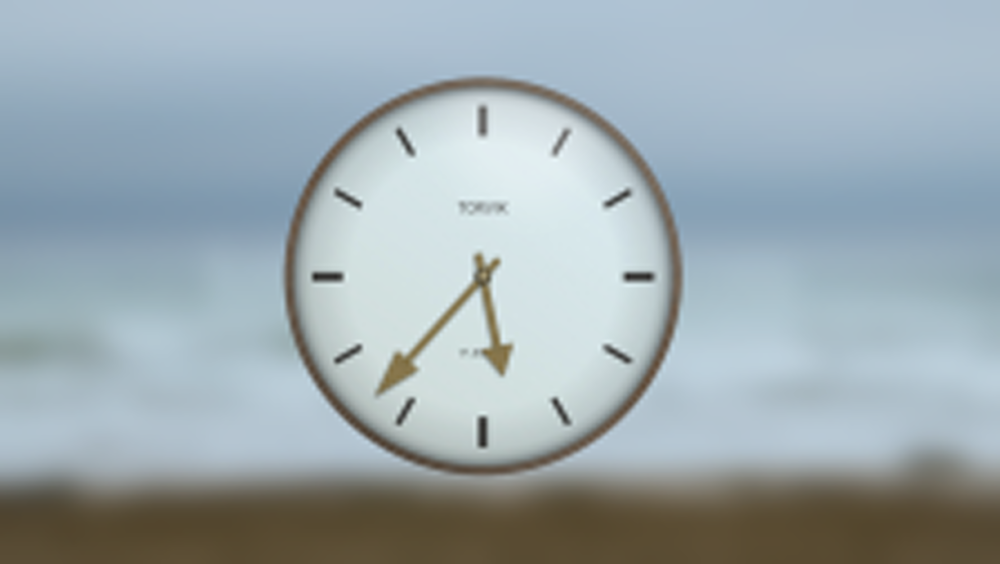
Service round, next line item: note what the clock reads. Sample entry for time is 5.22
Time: 5.37
